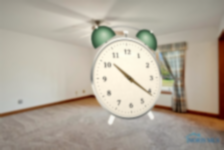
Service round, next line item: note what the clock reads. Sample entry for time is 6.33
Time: 10.21
